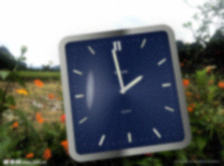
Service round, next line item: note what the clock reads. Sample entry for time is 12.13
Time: 1.59
